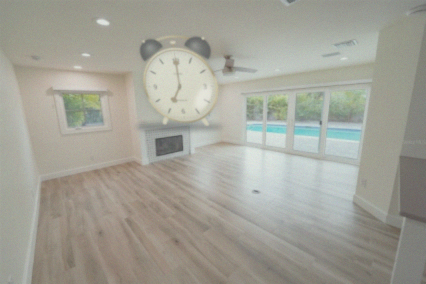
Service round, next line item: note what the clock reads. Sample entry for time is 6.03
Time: 7.00
